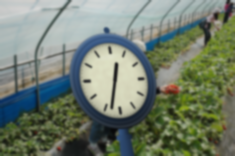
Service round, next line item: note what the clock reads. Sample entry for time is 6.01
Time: 12.33
